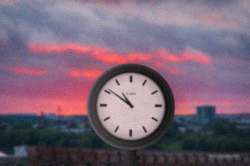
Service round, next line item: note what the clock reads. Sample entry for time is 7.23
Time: 10.51
